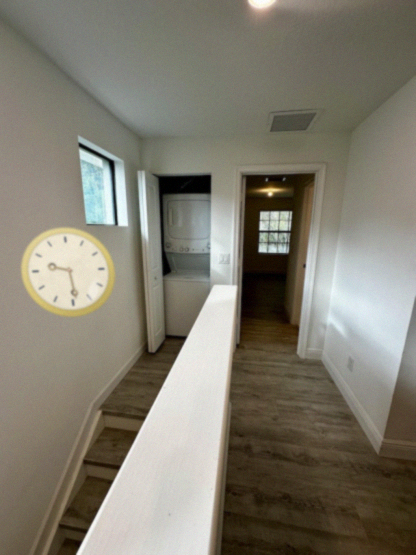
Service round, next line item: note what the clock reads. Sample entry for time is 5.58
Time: 9.29
